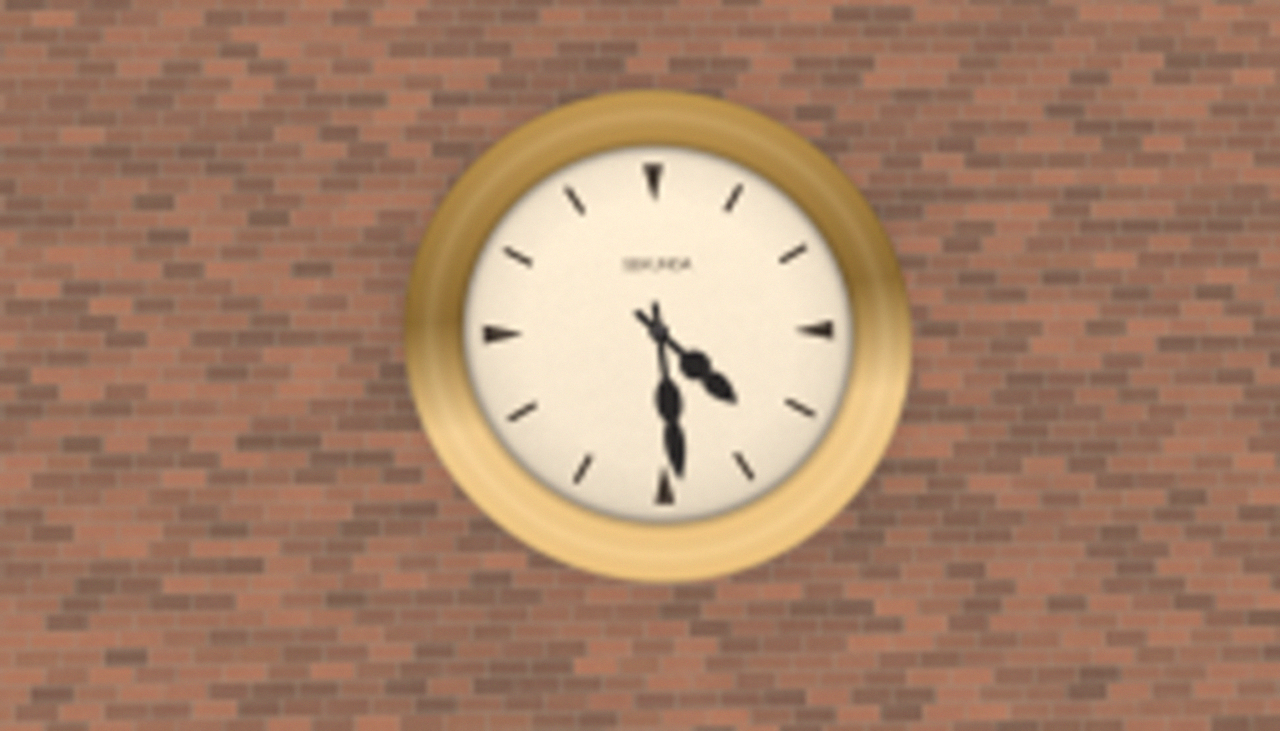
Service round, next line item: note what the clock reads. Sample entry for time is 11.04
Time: 4.29
